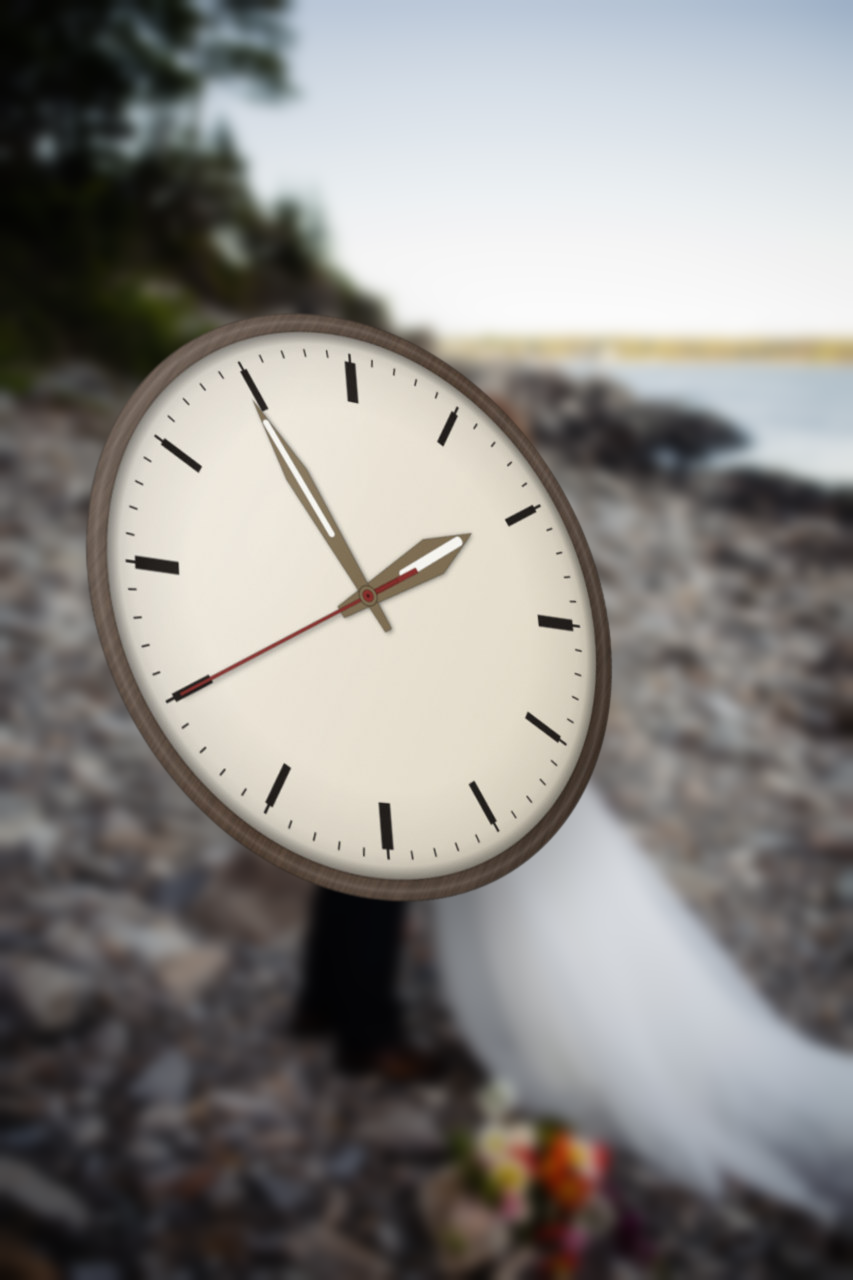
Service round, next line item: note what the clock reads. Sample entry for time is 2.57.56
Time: 1.54.40
